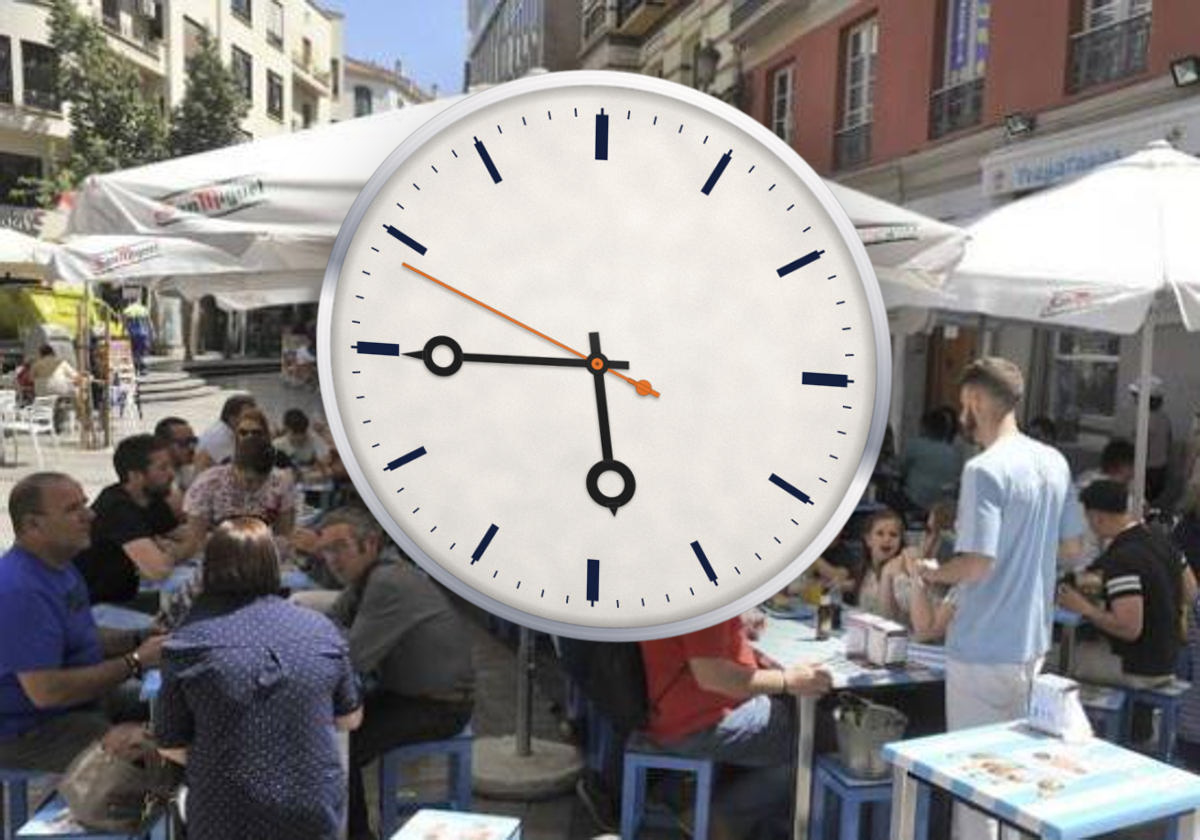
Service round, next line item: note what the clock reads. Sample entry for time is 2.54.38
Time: 5.44.49
